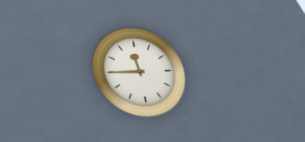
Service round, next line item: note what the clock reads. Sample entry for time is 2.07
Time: 11.45
